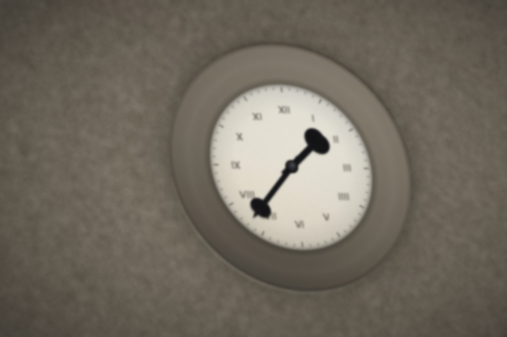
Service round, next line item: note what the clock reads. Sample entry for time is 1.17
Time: 1.37
